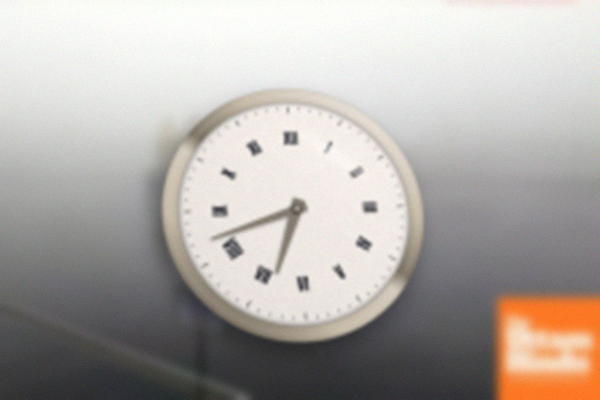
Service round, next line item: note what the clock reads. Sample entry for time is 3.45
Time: 6.42
